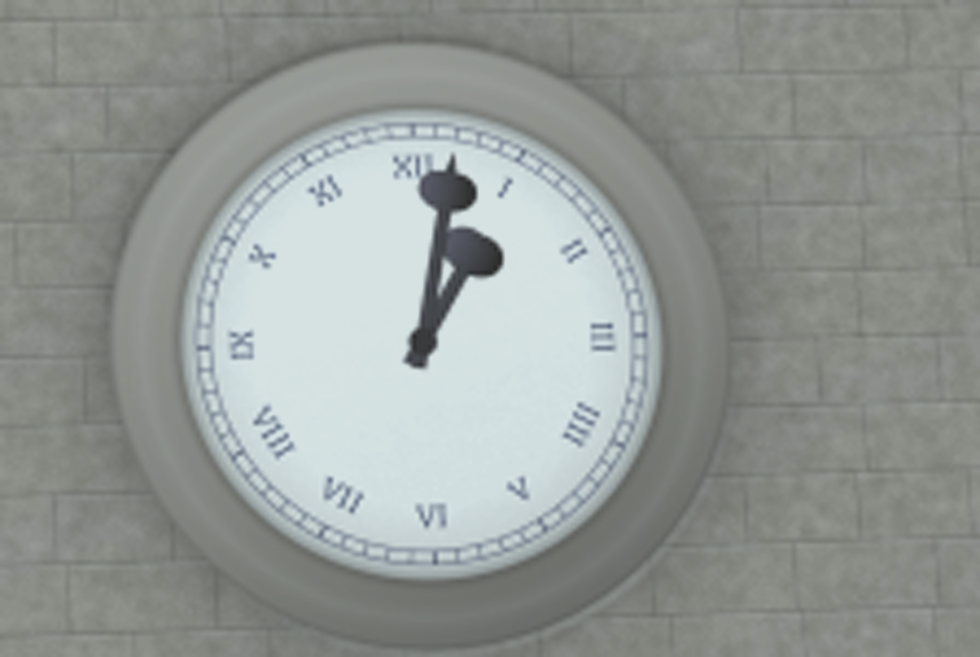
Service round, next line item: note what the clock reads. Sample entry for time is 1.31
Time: 1.02
